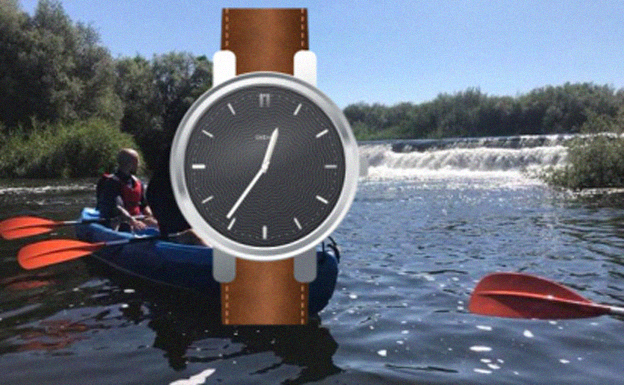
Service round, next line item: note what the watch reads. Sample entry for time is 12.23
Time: 12.36
